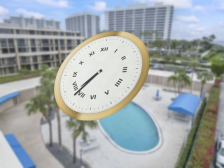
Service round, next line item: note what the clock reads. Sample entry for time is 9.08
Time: 7.37
